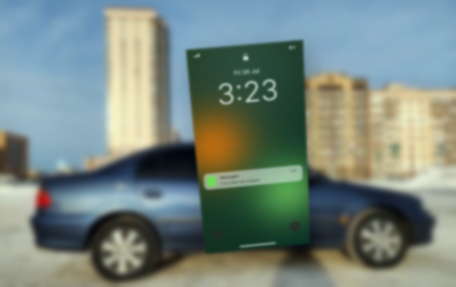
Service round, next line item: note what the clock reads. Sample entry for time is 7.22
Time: 3.23
